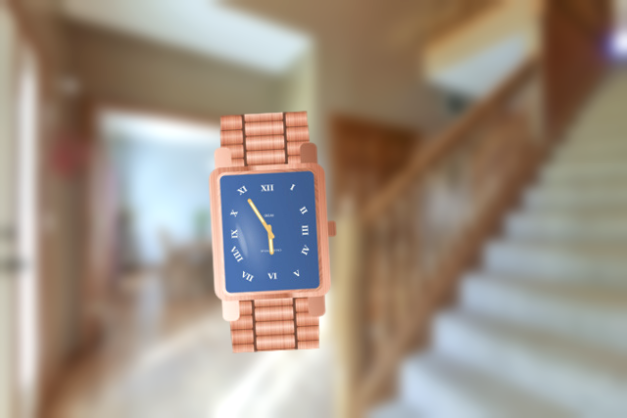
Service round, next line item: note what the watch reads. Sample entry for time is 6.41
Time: 5.55
